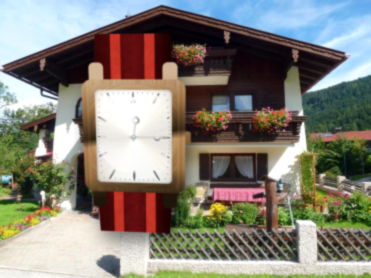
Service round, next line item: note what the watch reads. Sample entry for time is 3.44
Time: 12.15
